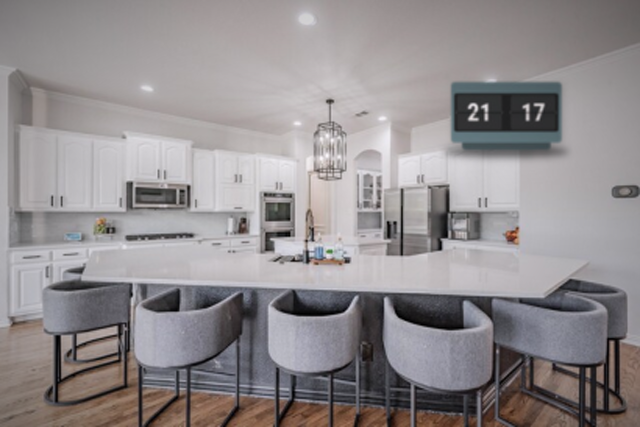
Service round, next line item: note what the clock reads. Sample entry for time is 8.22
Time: 21.17
